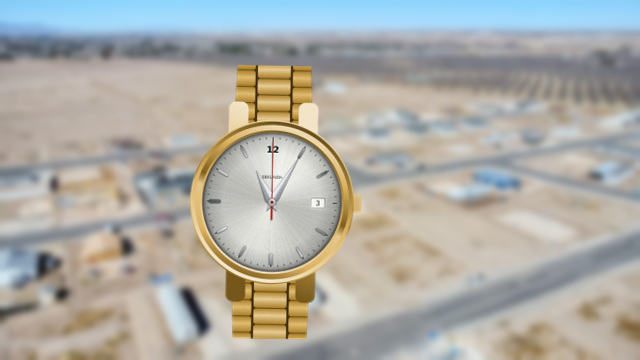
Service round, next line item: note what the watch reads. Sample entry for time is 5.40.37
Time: 11.05.00
